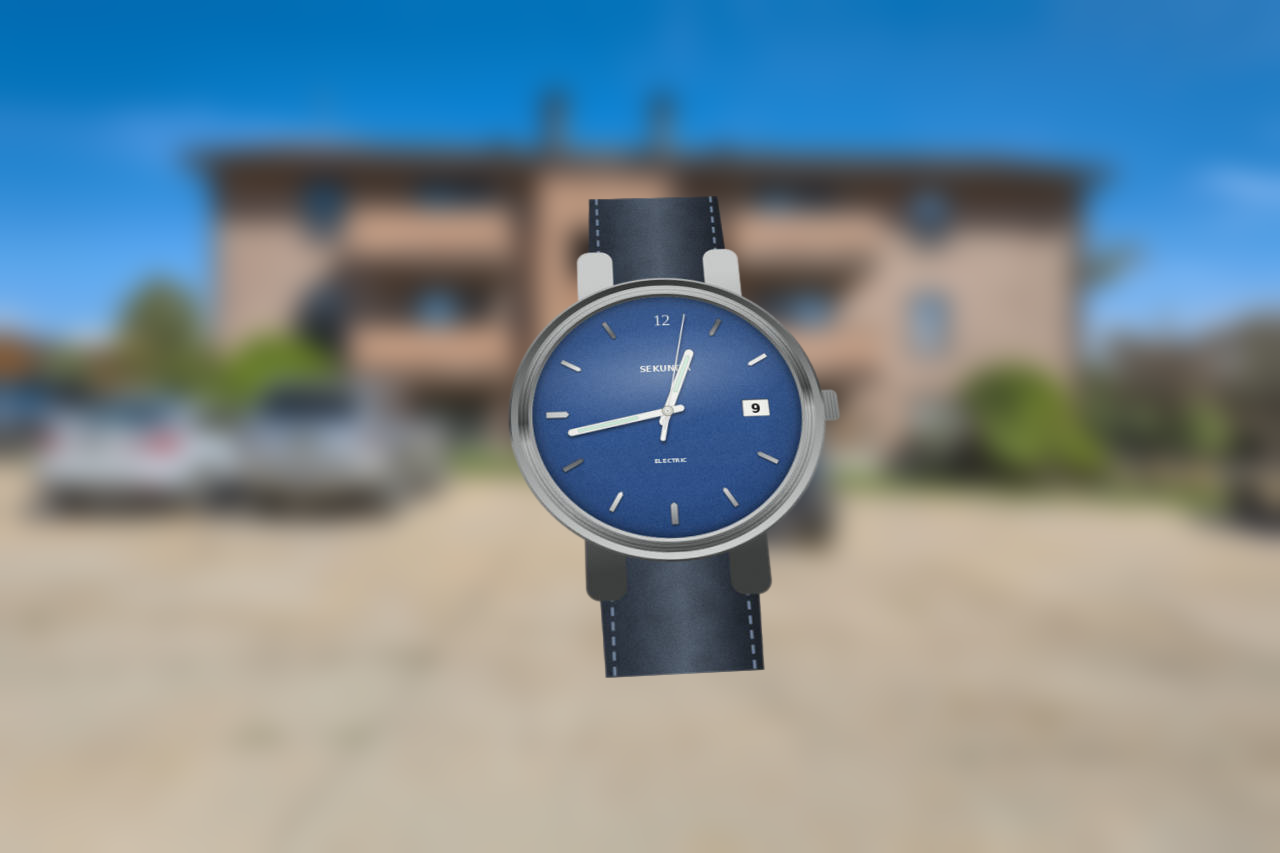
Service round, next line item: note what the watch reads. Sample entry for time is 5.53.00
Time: 12.43.02
